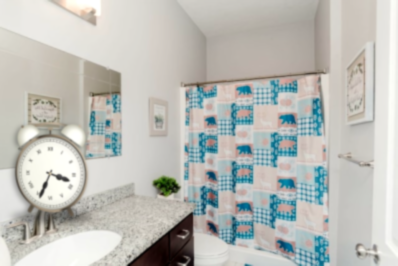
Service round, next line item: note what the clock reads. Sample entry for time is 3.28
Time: 3.34
